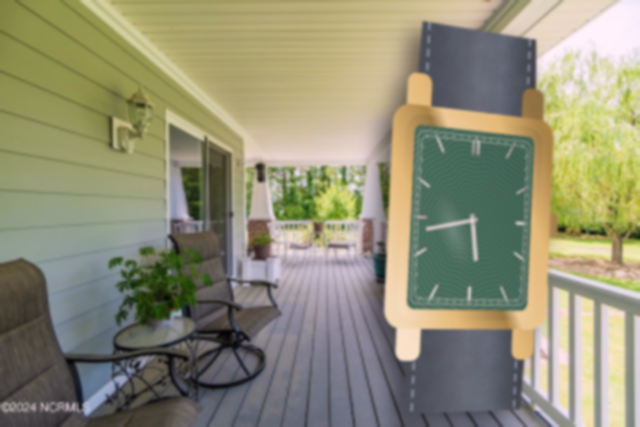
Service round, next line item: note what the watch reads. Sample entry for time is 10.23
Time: 5.43
